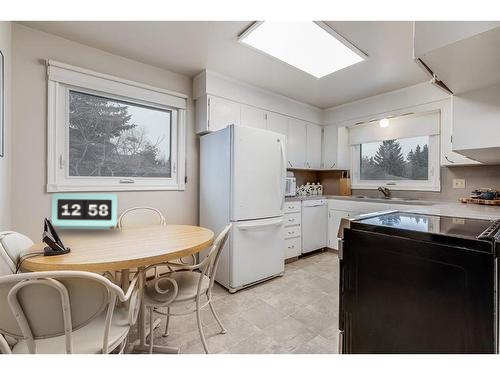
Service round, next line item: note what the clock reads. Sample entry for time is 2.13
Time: 12.58
